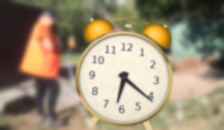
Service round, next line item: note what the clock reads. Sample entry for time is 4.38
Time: 6.21
